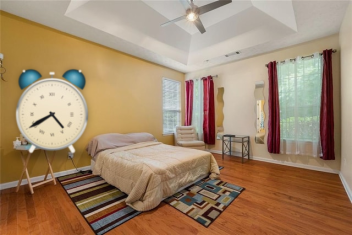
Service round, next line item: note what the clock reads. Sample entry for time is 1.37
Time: 4.40
